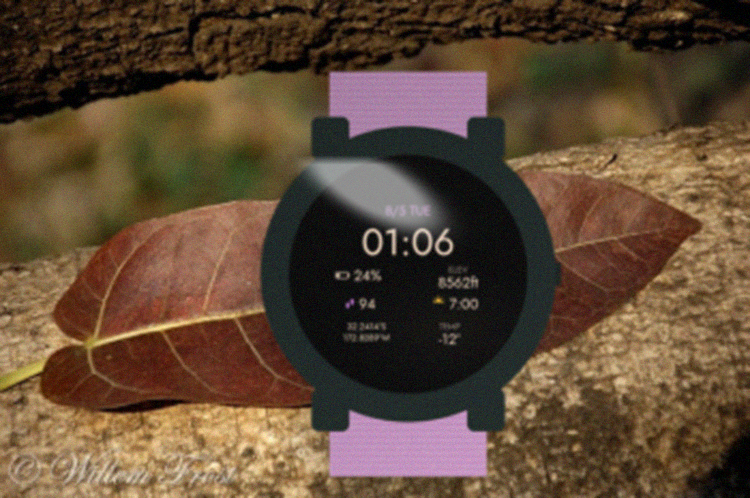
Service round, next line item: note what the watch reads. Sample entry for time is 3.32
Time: 1.06
